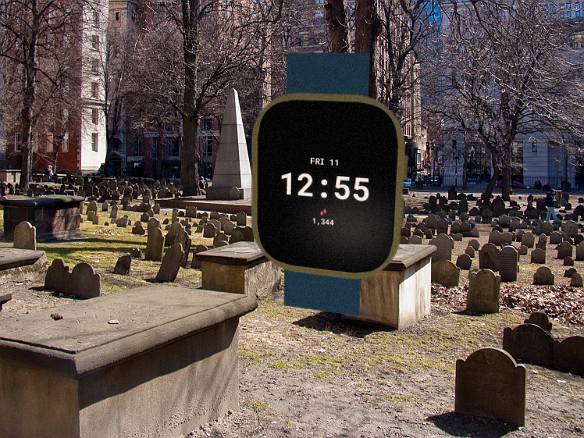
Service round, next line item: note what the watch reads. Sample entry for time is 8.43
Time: 12.55
